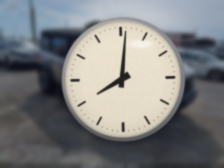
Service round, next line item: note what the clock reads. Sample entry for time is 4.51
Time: 8.01
